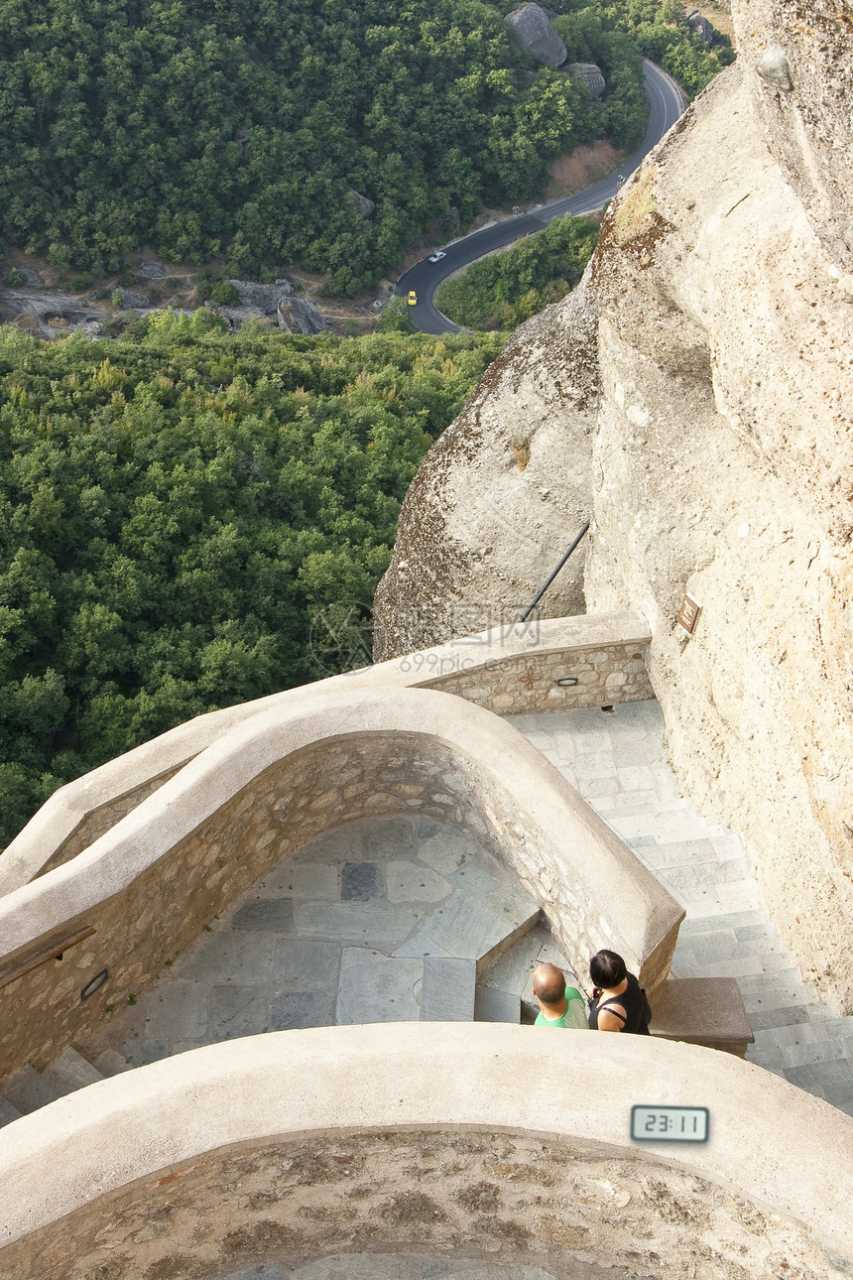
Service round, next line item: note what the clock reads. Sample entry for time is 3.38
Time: 23.11
